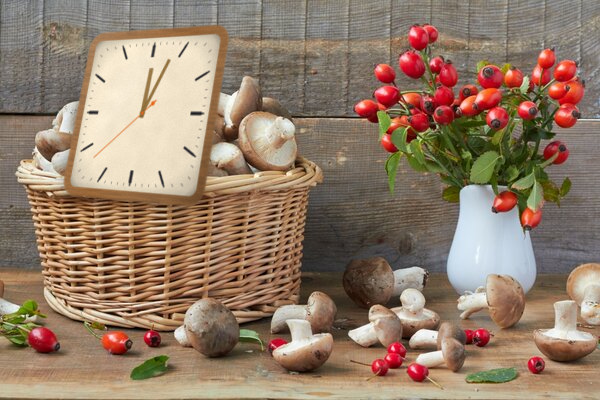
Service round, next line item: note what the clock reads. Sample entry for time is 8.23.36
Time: 12.03.38
